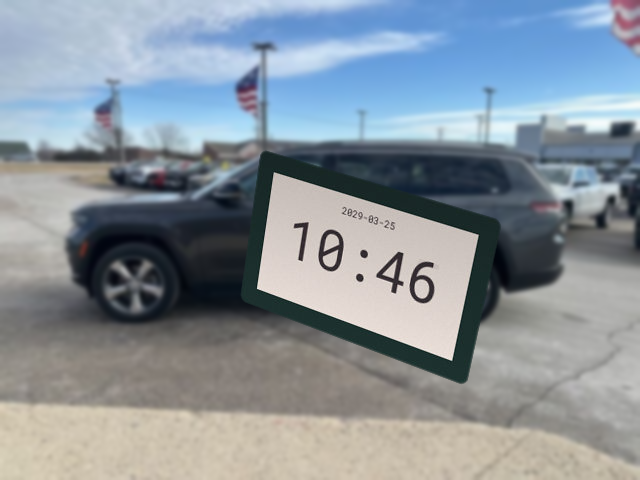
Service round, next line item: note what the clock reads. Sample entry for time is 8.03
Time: 10.46
